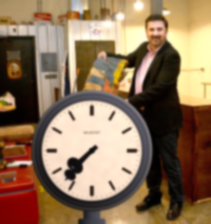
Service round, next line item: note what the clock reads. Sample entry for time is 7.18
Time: 7.37
